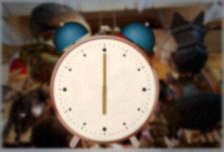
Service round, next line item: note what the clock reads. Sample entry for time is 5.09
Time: 6.00
